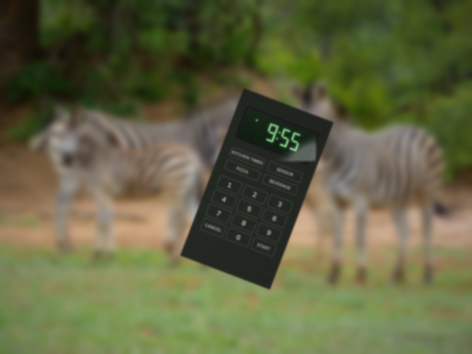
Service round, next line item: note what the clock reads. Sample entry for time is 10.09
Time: 9.55
